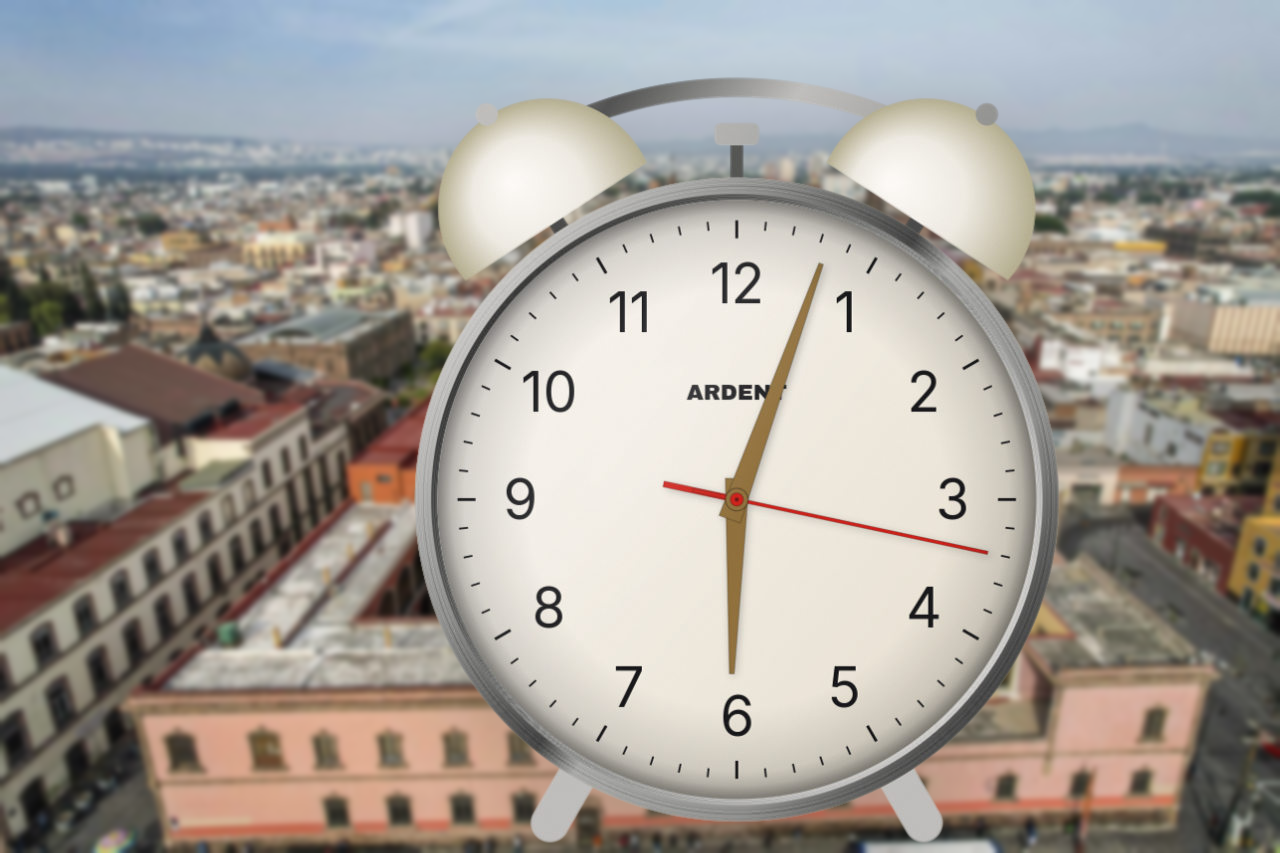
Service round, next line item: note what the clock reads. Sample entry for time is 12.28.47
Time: 6.03.17
